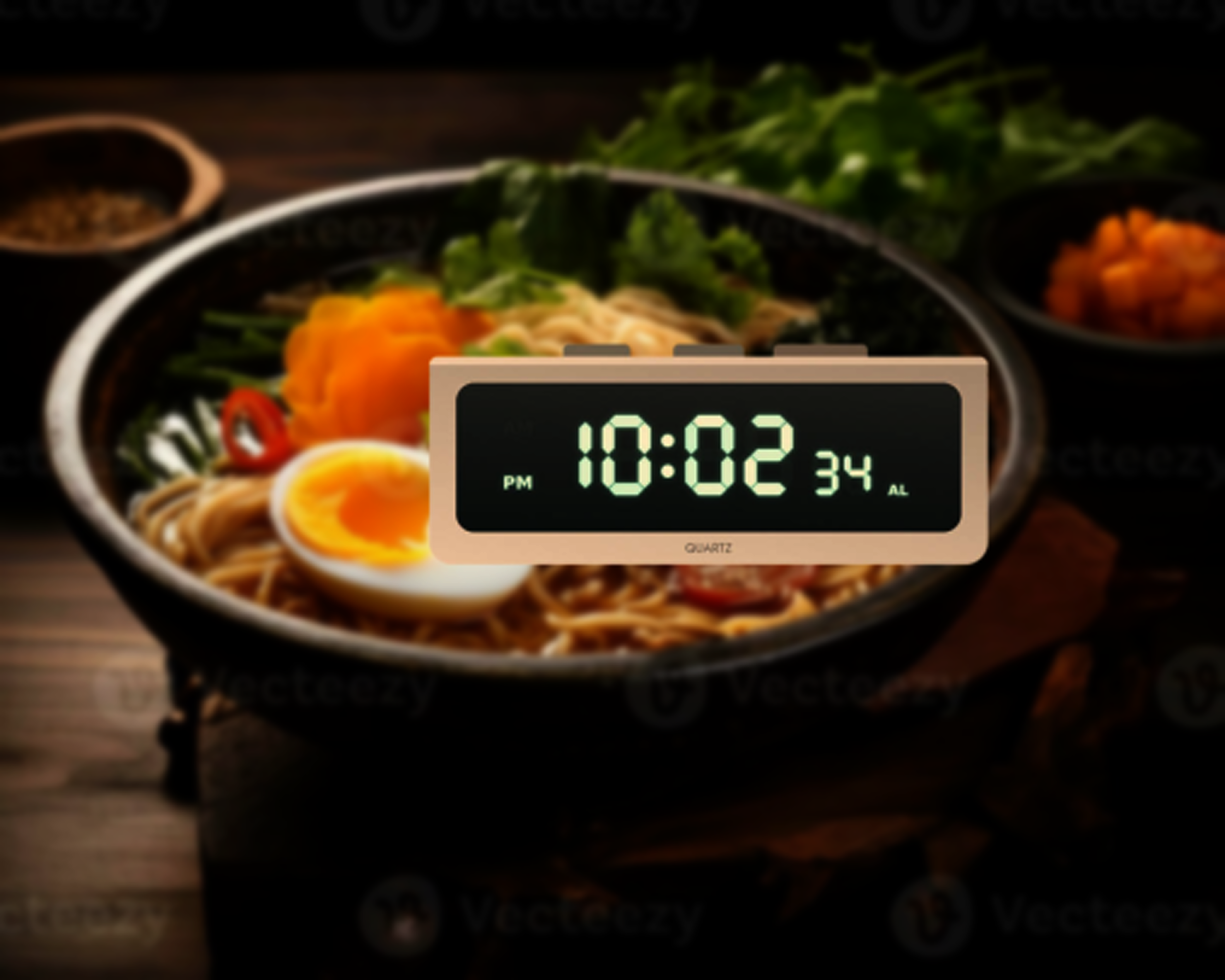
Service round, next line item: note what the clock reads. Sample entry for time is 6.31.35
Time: 10.02.34
